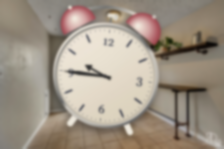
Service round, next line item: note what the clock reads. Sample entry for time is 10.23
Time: 9.45
